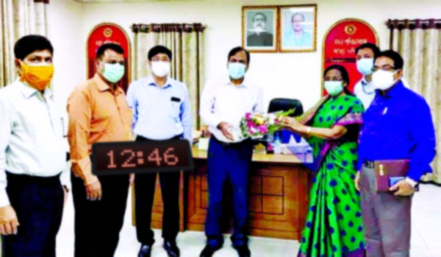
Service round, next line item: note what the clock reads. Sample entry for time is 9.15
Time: 12.46
